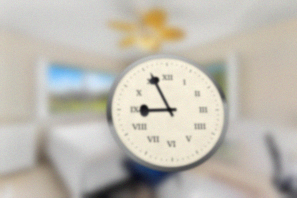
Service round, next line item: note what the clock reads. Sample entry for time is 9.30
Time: 8.56
